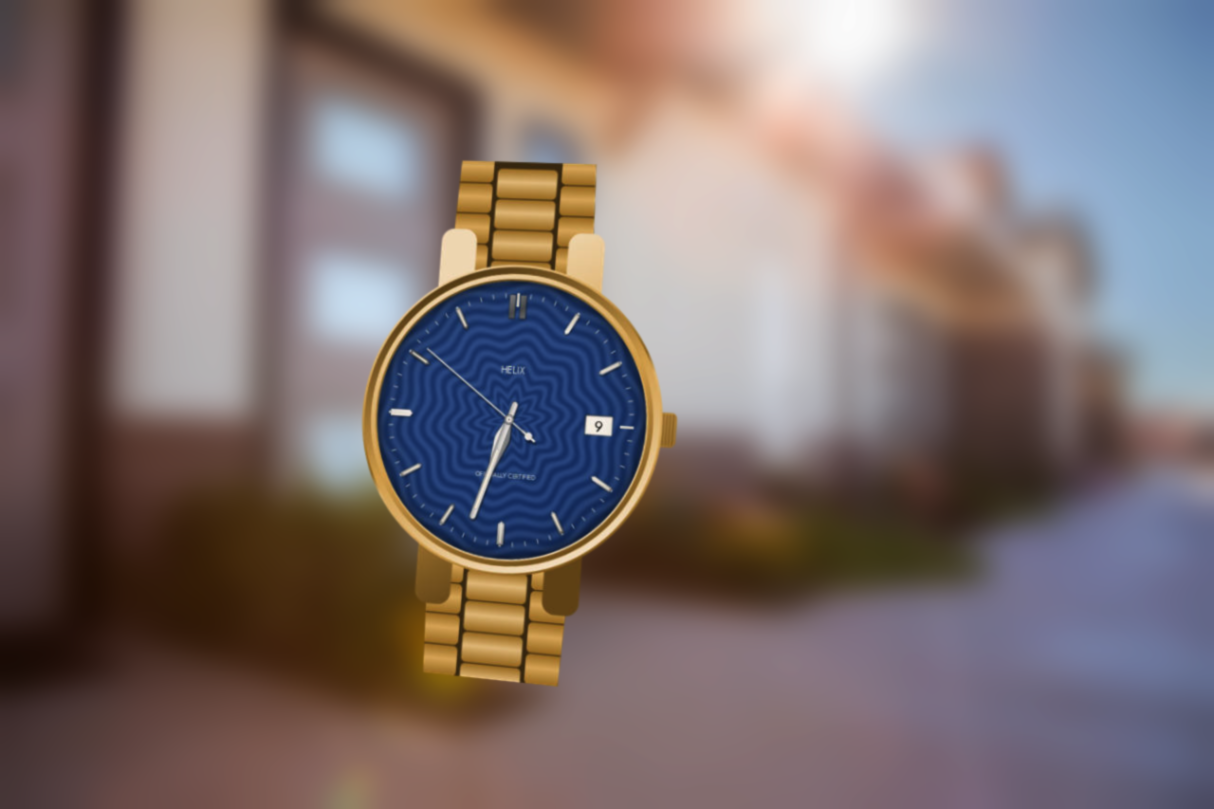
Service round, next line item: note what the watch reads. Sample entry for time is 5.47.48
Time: 6.32.51
